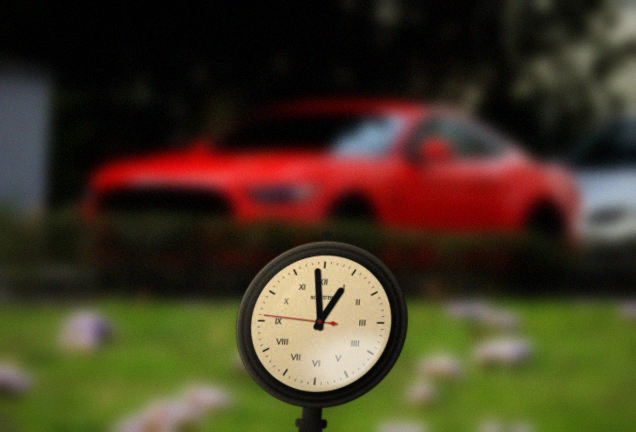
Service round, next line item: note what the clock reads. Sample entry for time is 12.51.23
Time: 12.58.46
